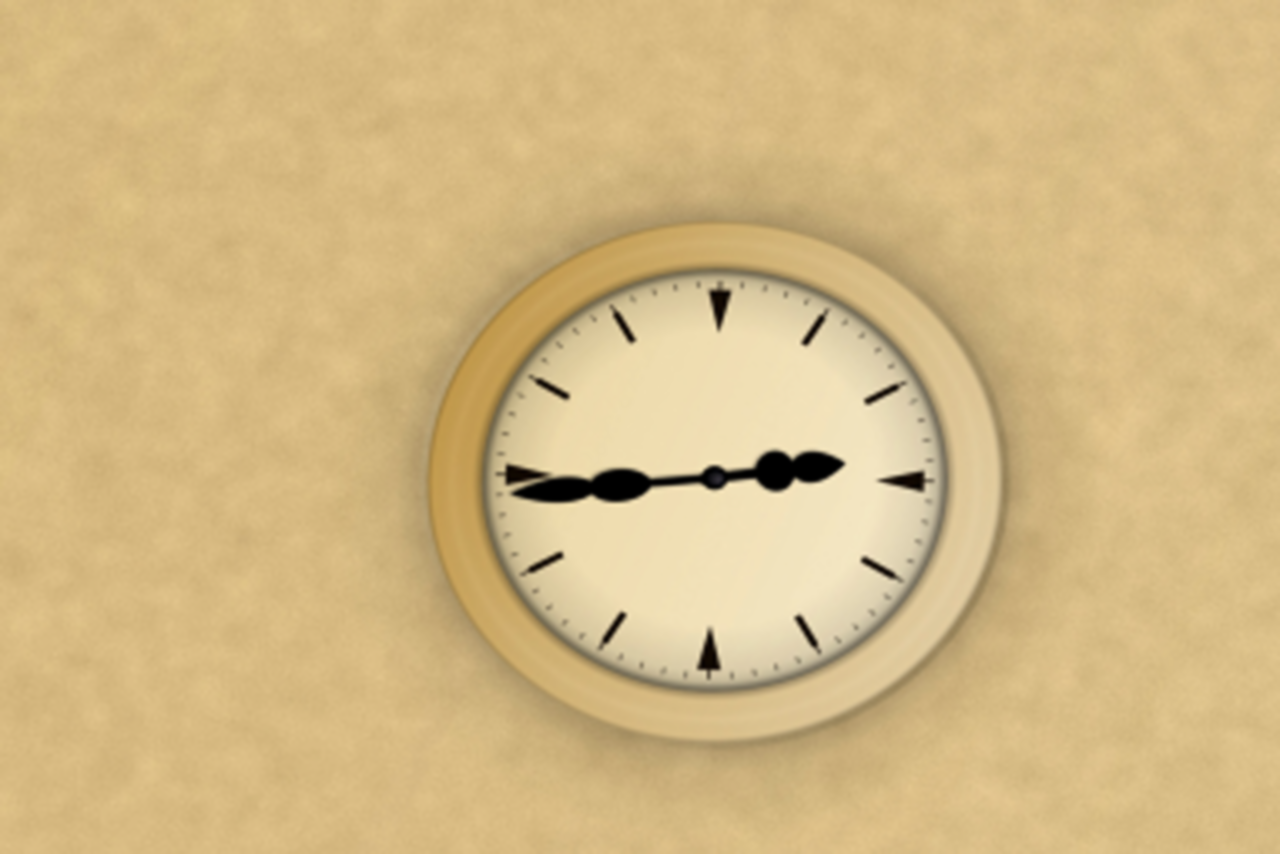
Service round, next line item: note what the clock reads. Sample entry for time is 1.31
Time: 2.44
